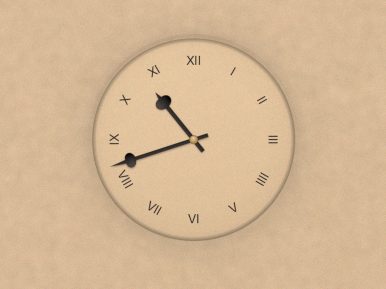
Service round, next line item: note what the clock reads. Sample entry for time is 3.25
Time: 10.42
